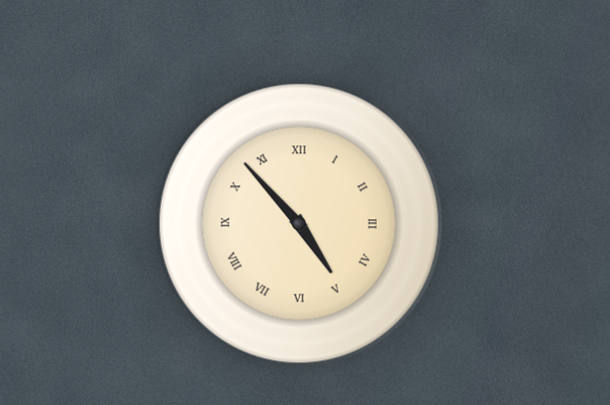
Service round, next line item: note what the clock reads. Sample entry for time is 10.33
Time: 4.53
